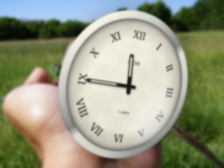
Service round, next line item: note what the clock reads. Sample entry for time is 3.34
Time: 11.45
